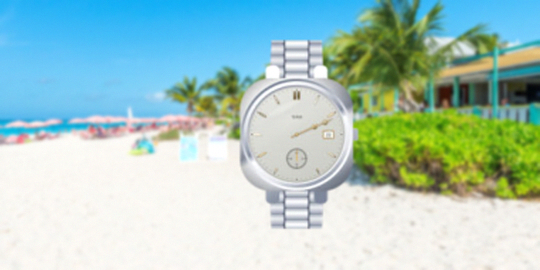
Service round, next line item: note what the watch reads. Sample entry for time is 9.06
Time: 2.11
